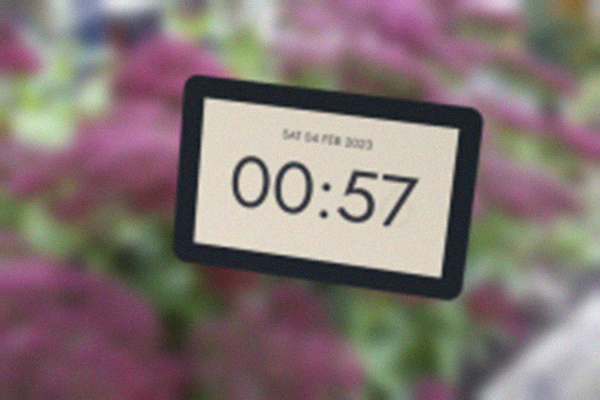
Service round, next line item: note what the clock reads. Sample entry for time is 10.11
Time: 0.57
